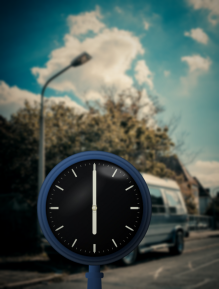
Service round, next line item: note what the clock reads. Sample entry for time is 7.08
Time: 6.00
